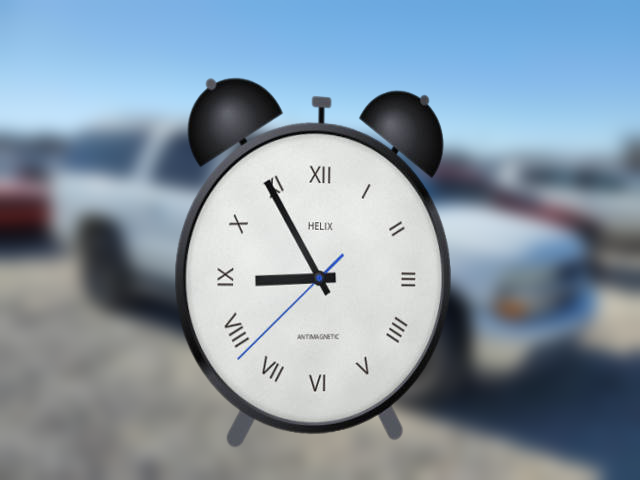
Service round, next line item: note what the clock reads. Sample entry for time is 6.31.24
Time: 8.54.38
